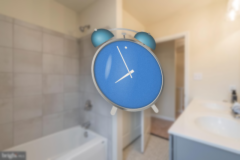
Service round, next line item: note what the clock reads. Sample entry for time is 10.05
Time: 7.57
